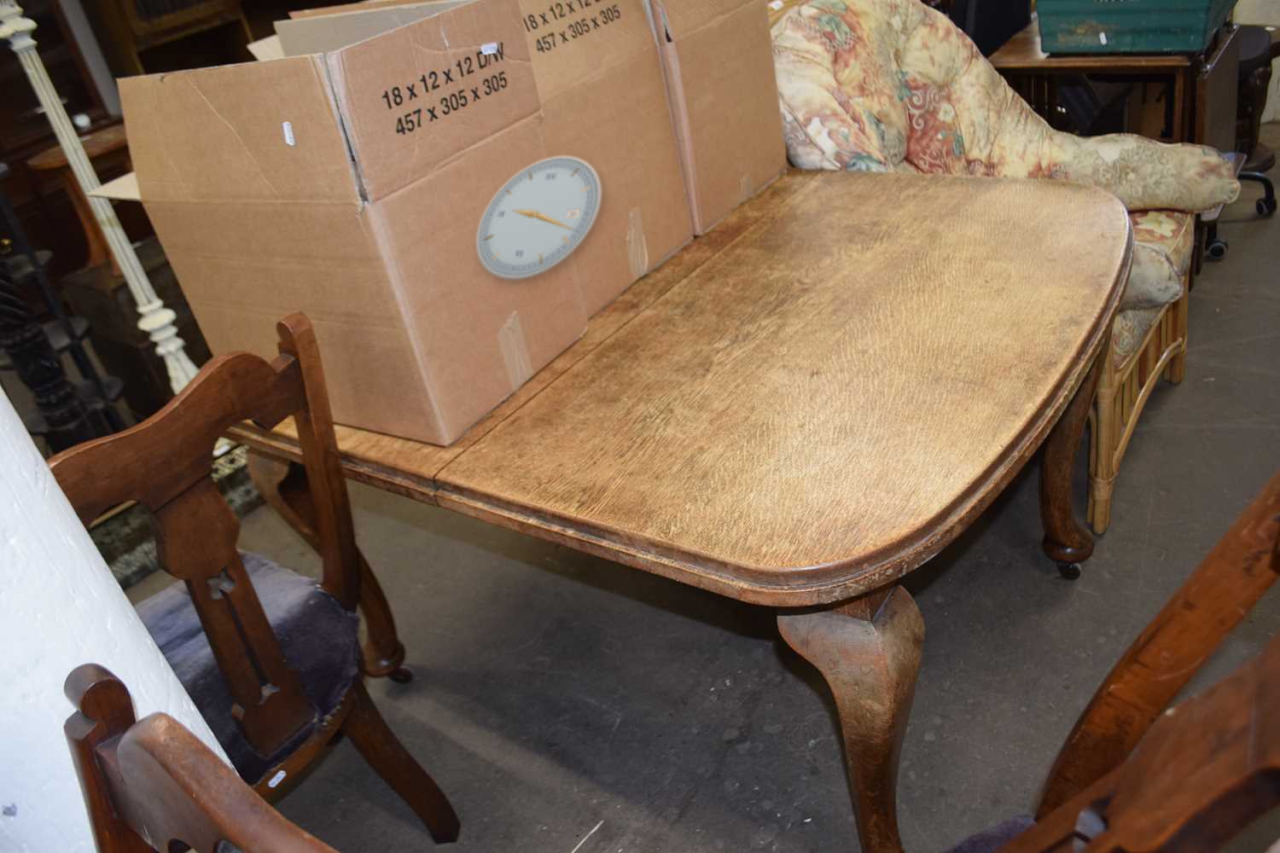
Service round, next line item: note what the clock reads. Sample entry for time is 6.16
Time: 9.18
